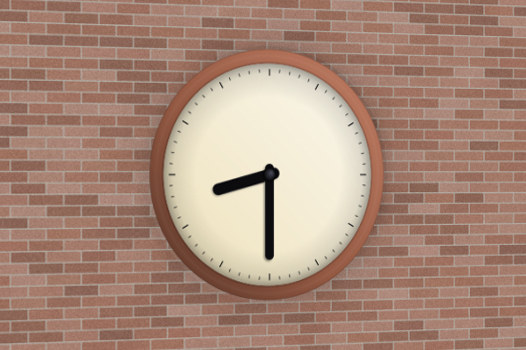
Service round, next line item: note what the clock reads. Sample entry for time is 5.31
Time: 8.30
